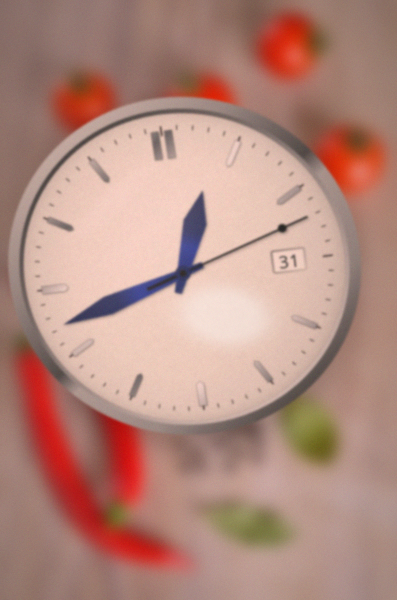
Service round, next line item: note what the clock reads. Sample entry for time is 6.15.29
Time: 12.42.12
